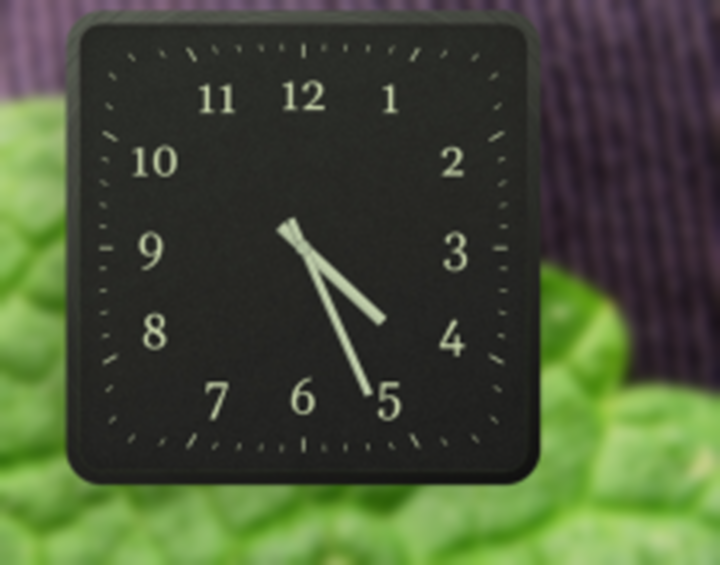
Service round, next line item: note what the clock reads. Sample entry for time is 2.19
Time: 4.26
